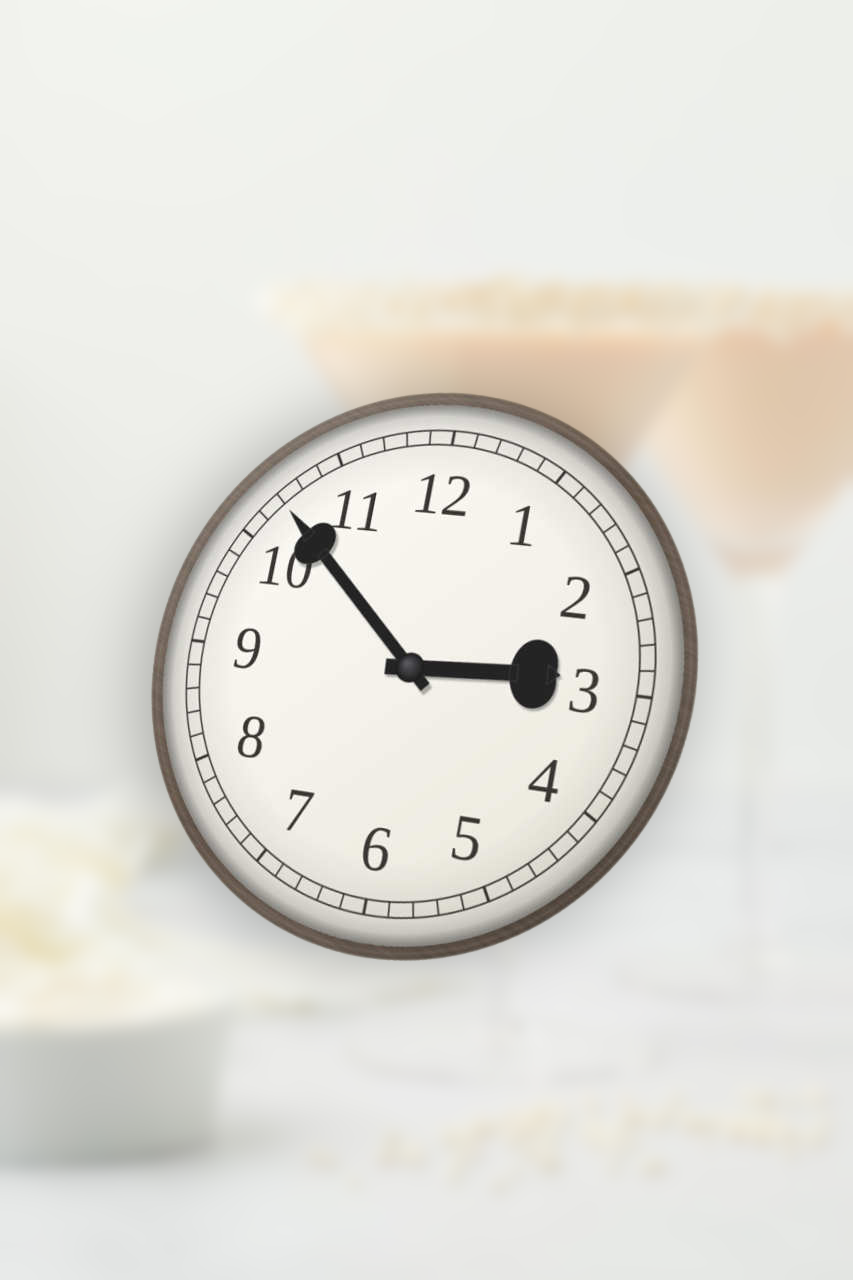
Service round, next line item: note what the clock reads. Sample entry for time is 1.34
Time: 2.52
